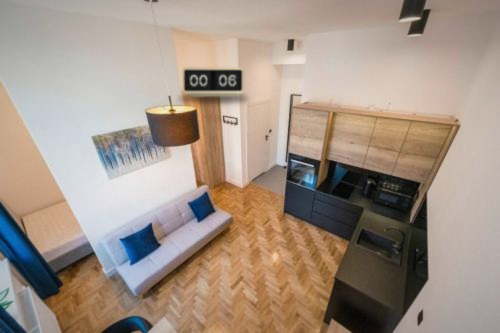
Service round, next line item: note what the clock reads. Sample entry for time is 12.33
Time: 0.06
